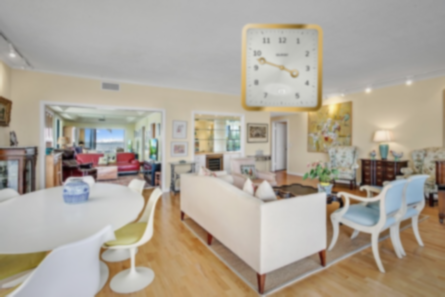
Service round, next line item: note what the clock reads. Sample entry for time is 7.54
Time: 3.48
